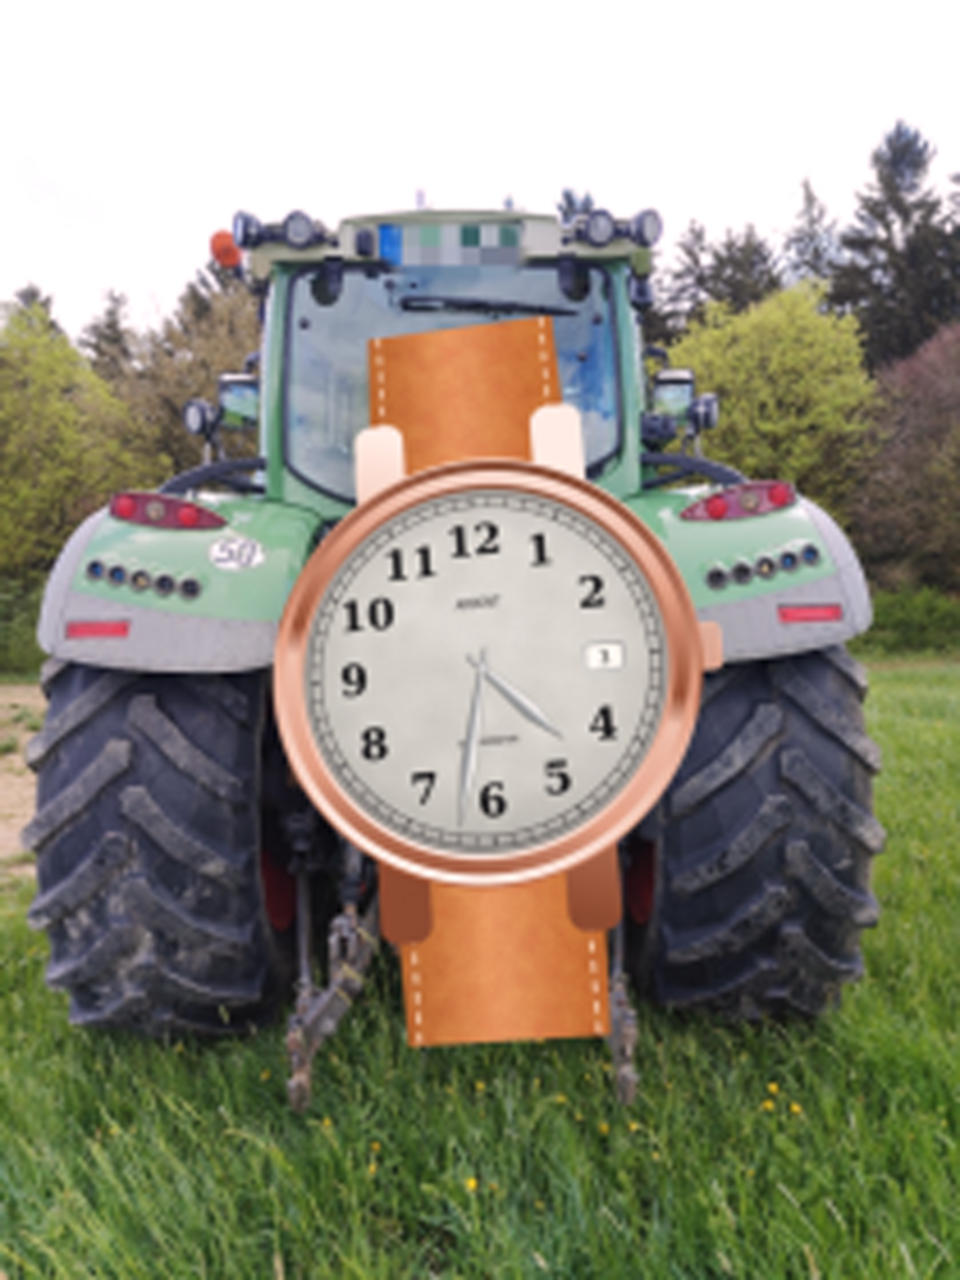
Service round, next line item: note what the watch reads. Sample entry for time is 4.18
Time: 4.32
